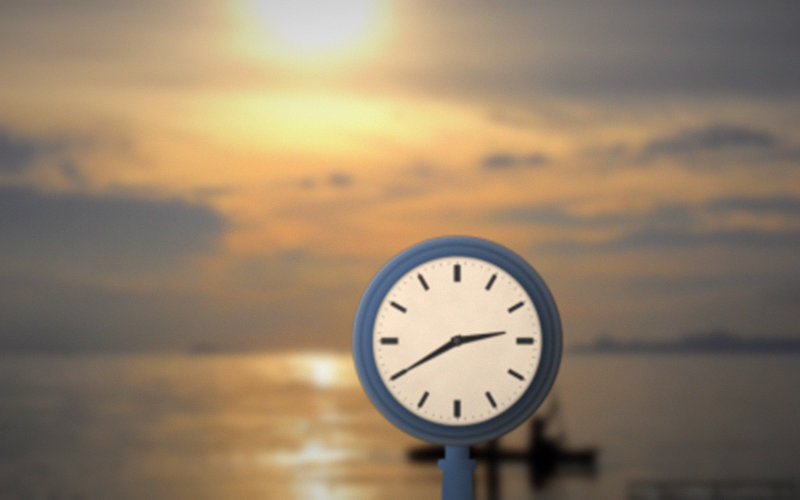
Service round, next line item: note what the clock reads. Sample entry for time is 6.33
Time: 2.40
